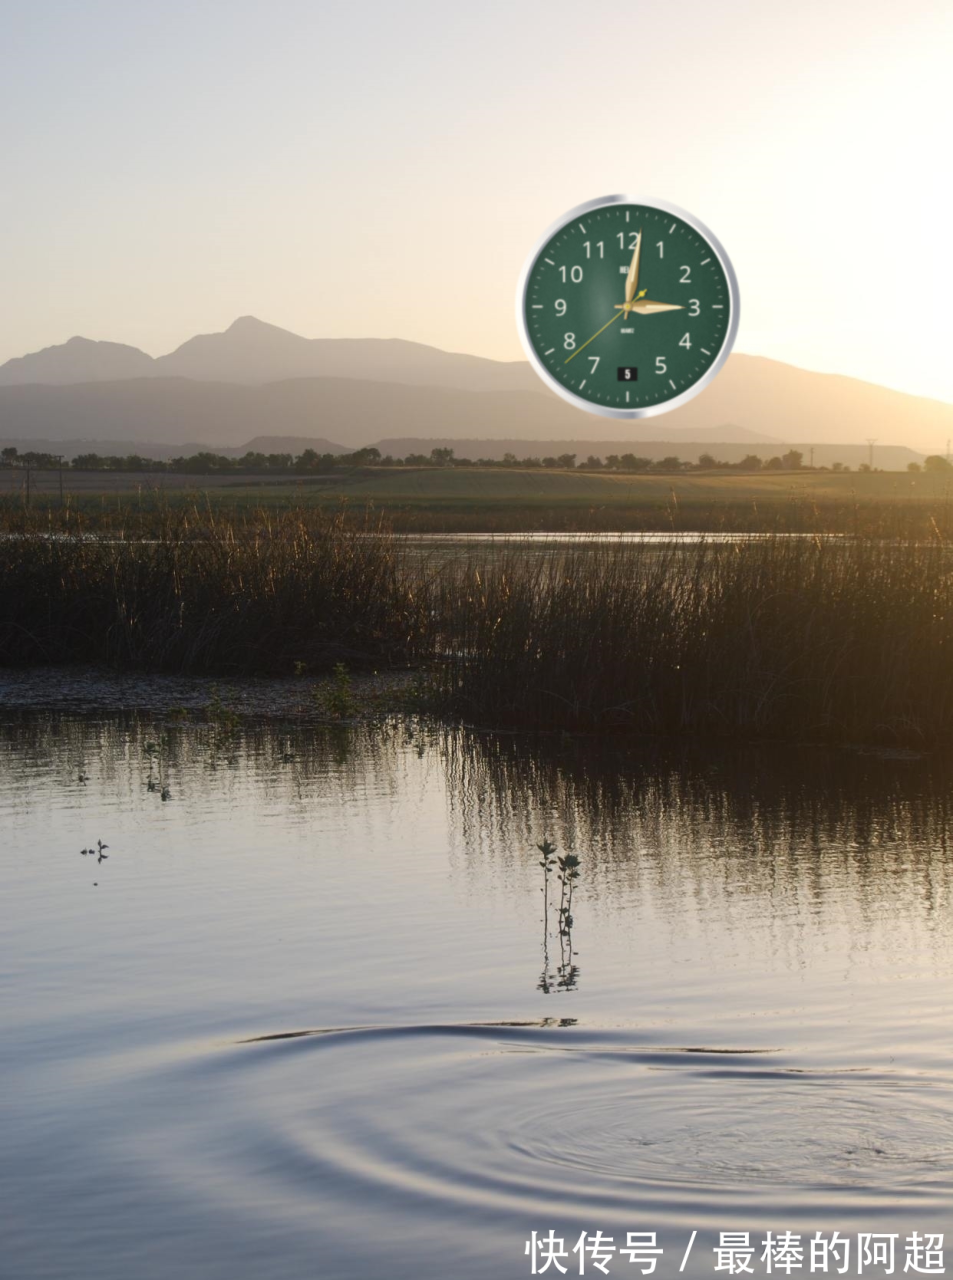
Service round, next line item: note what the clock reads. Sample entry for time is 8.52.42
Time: 3.01.38
